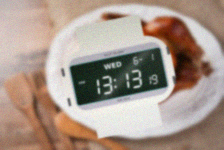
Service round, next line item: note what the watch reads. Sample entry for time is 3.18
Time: 13.13
